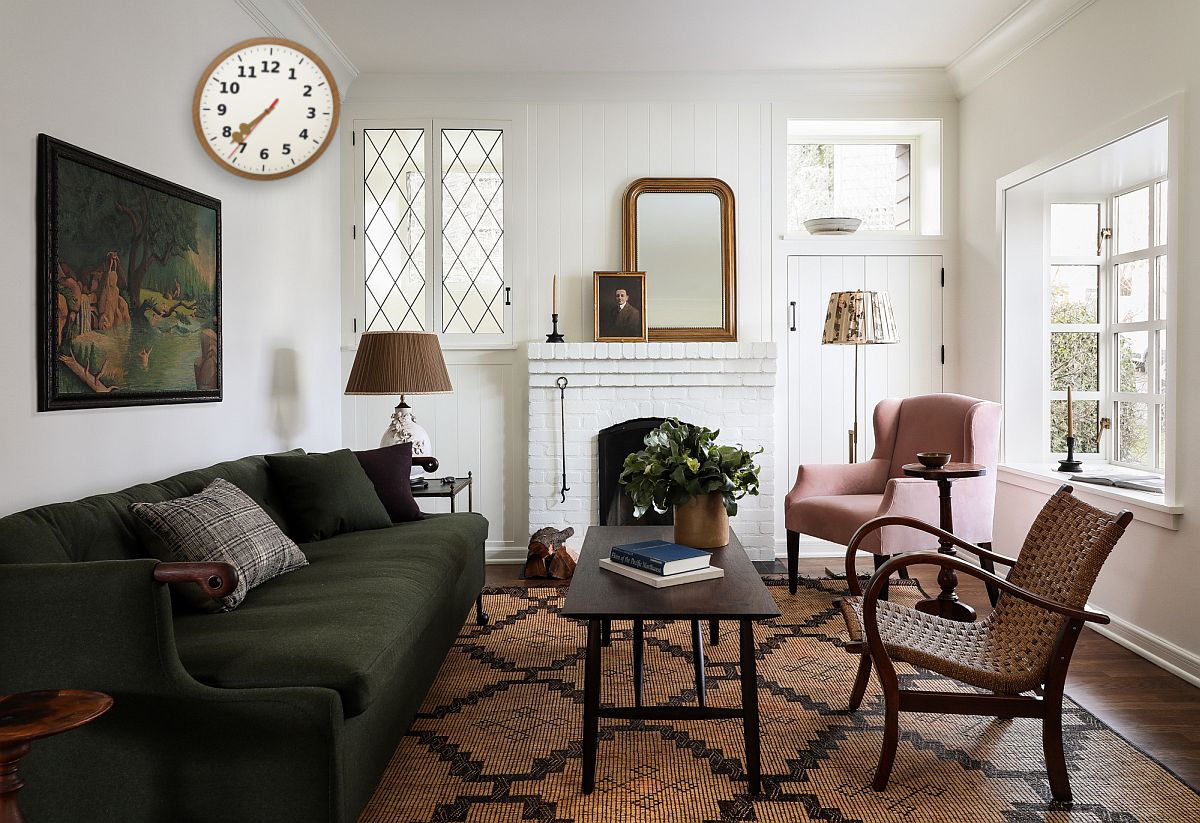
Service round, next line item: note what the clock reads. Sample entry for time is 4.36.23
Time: 7.37.36
